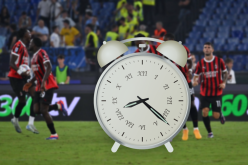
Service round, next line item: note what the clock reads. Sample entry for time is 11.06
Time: 8.22
